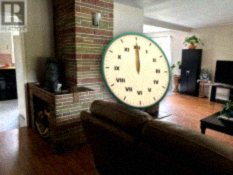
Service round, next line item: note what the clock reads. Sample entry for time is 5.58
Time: 12.00
